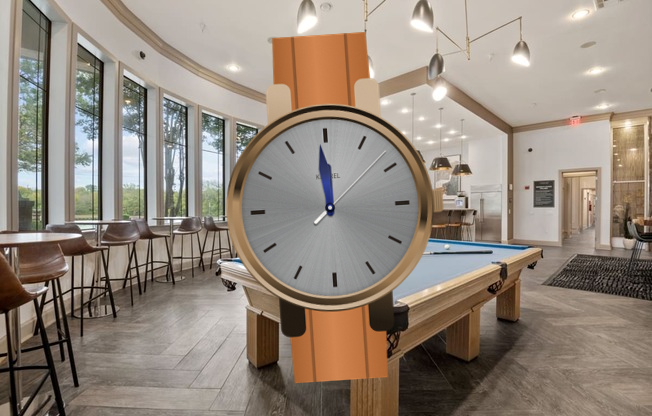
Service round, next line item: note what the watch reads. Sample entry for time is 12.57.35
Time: 11.59.08
